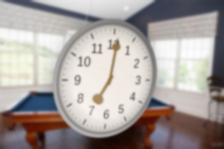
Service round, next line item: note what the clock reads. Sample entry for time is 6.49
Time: 7.01
